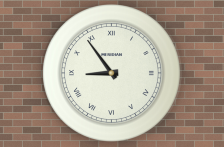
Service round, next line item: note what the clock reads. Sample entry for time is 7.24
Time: 8.54
